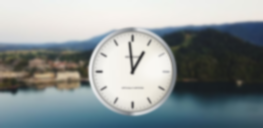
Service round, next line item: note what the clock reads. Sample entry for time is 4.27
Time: 12.59
